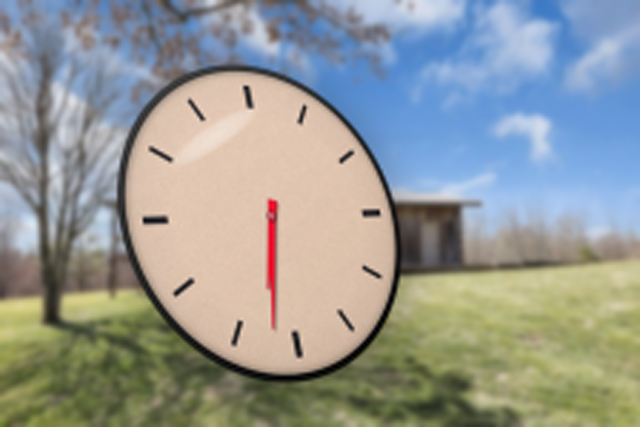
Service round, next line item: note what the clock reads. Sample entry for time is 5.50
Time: 6.32
